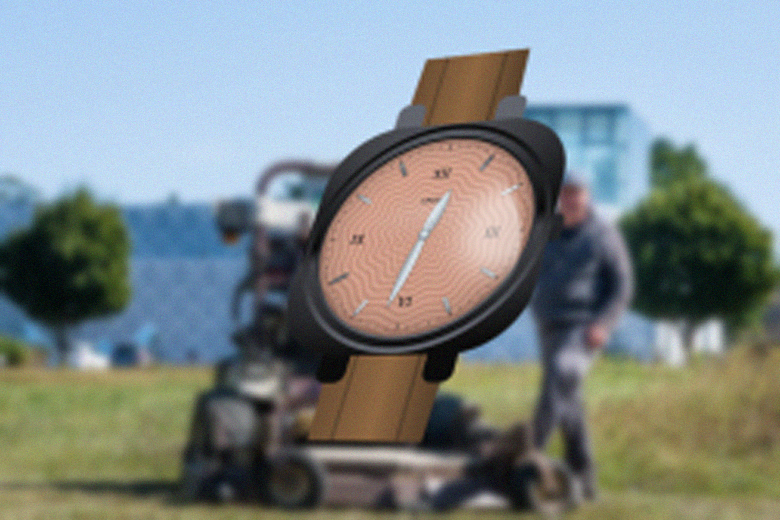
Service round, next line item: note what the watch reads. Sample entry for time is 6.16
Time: 12.32
